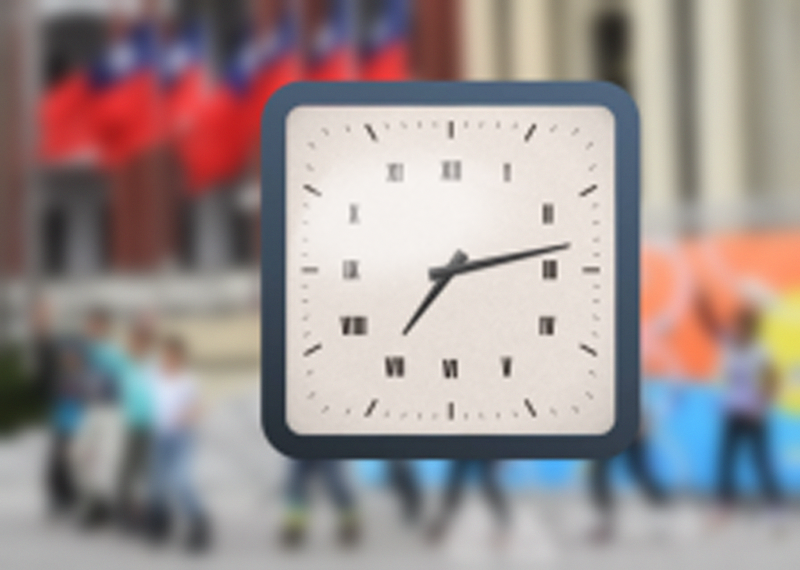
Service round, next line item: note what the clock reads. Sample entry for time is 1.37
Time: 7.13
